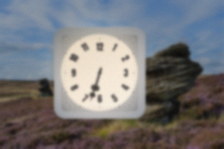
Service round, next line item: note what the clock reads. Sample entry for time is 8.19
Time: 6.33
